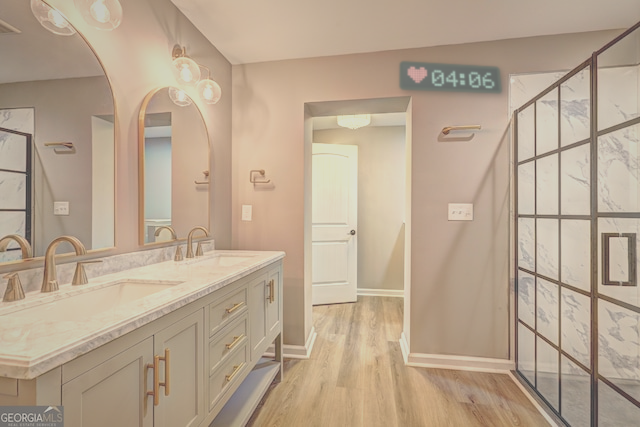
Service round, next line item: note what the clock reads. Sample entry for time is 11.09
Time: 4.06
